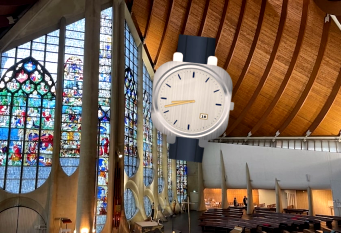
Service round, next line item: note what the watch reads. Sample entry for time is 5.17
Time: 8.42
